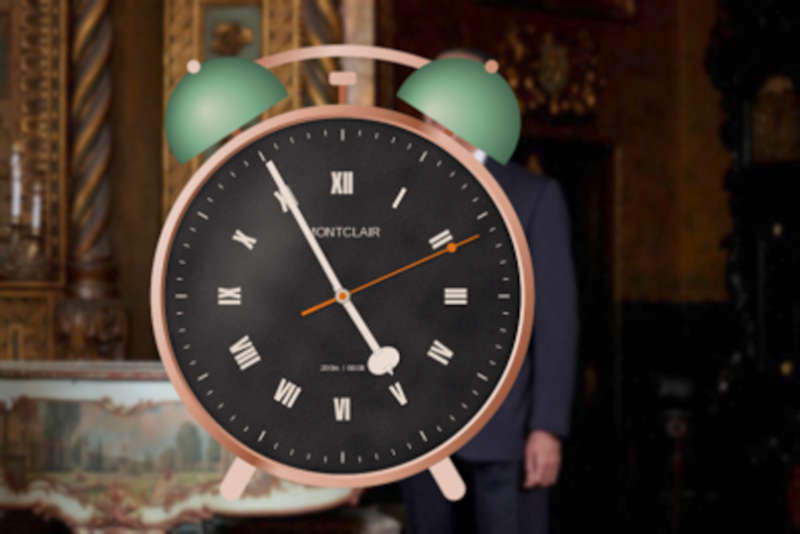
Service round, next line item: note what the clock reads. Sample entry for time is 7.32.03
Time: 4.55.11
